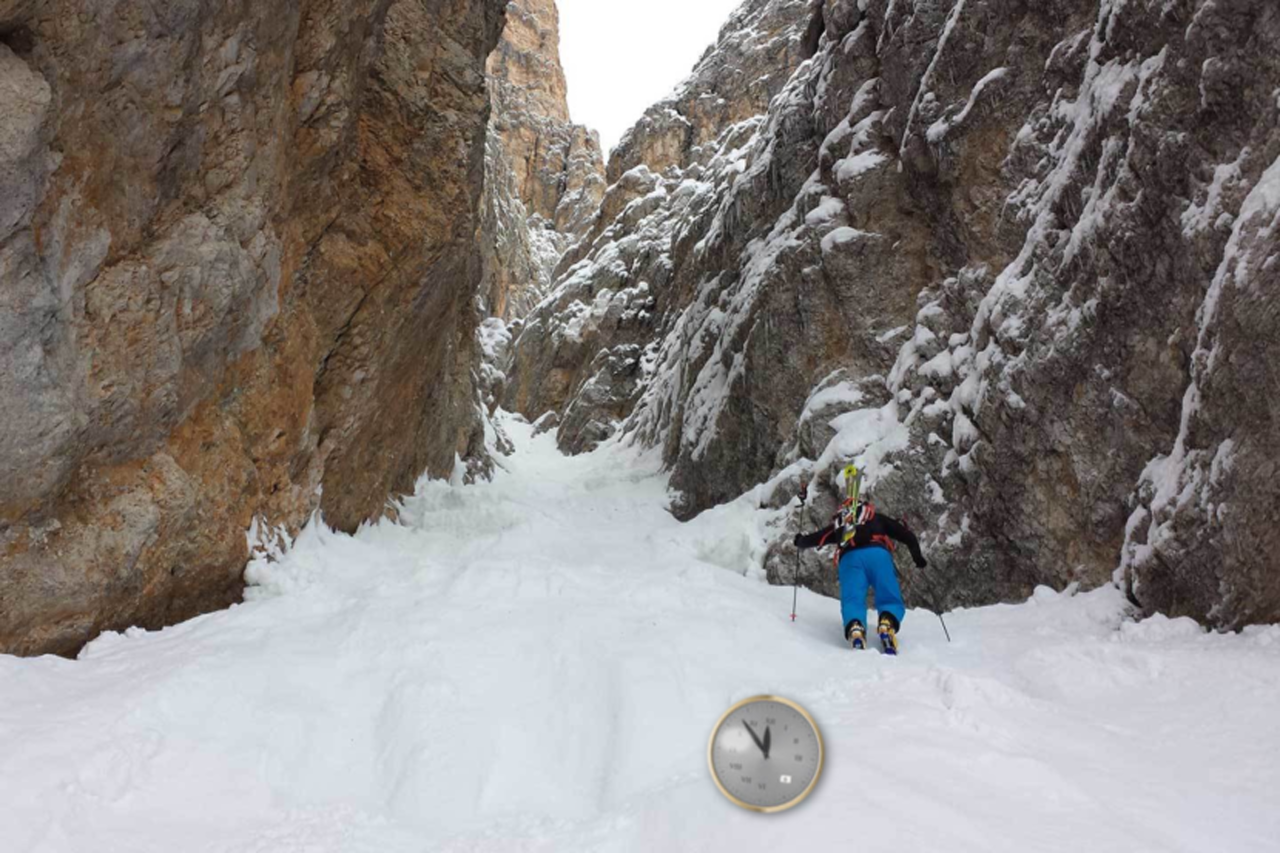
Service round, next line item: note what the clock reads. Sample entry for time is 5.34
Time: 11.53
